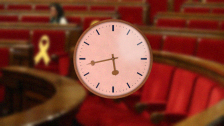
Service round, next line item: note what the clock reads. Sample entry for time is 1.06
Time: 5.43
